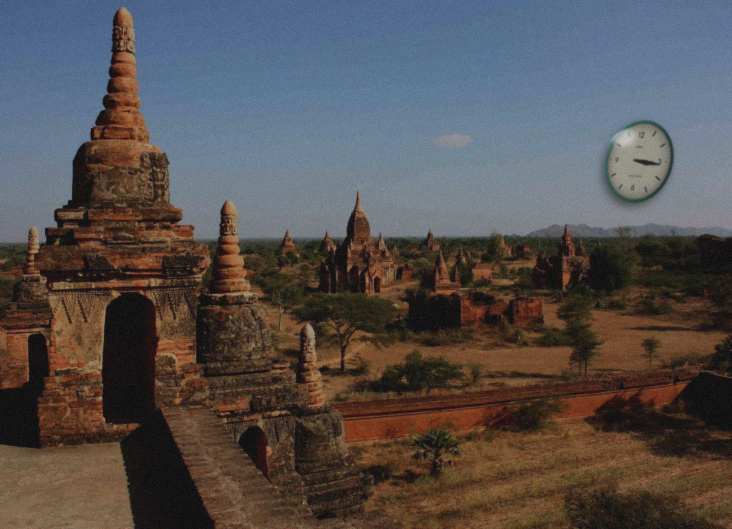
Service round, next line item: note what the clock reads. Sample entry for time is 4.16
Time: 3.16
